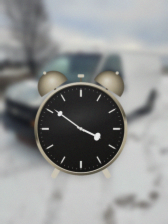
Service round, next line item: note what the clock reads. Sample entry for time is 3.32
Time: 3.51
